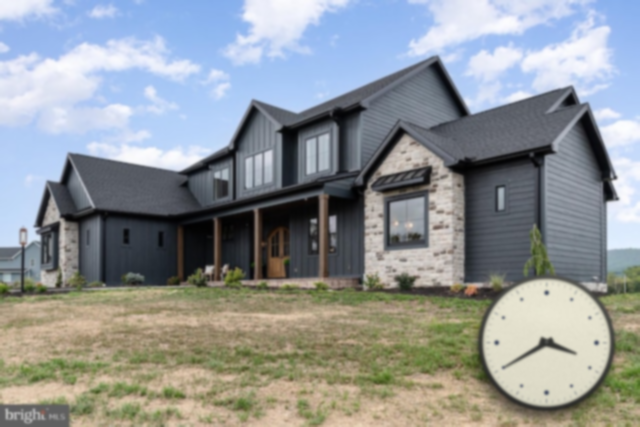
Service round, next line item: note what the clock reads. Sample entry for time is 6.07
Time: 3.40
